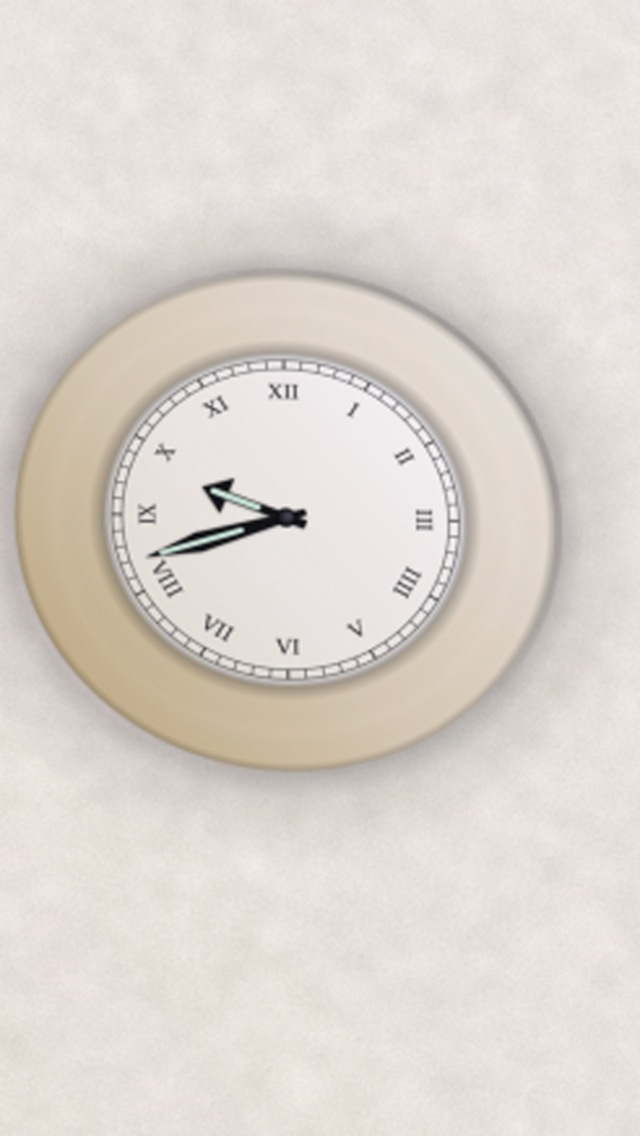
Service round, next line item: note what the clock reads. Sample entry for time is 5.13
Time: 9.42
